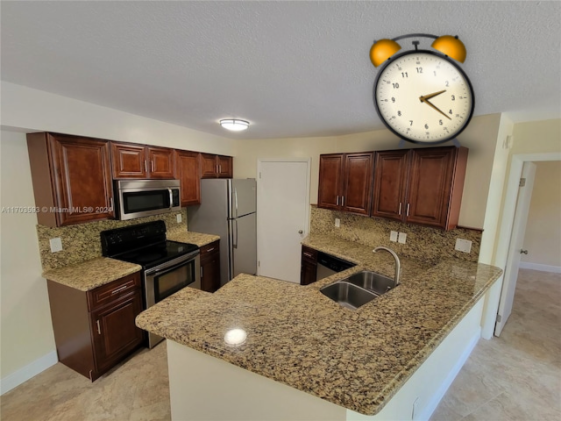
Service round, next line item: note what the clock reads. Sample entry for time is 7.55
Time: 2.22
